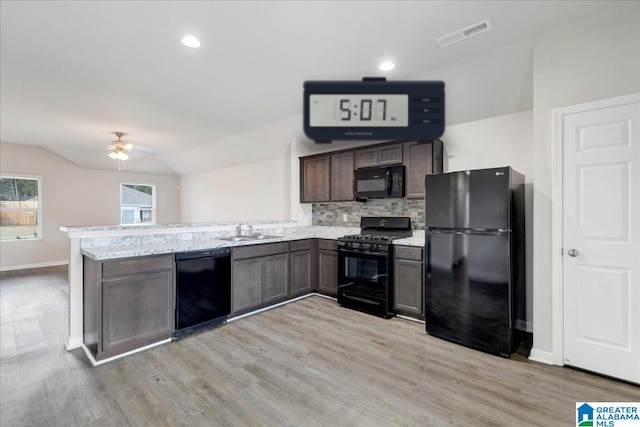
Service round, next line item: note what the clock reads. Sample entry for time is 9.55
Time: 5.07
